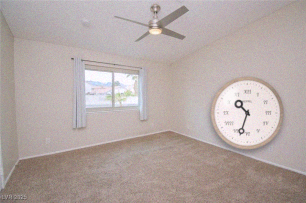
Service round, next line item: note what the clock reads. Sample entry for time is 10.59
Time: 10.33
